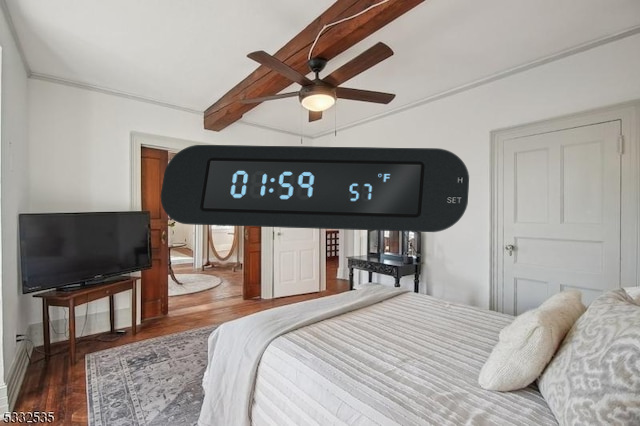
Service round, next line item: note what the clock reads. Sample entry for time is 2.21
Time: 1.59
